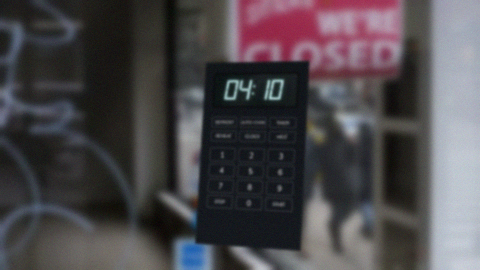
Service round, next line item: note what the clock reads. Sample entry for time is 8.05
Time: 4.10
